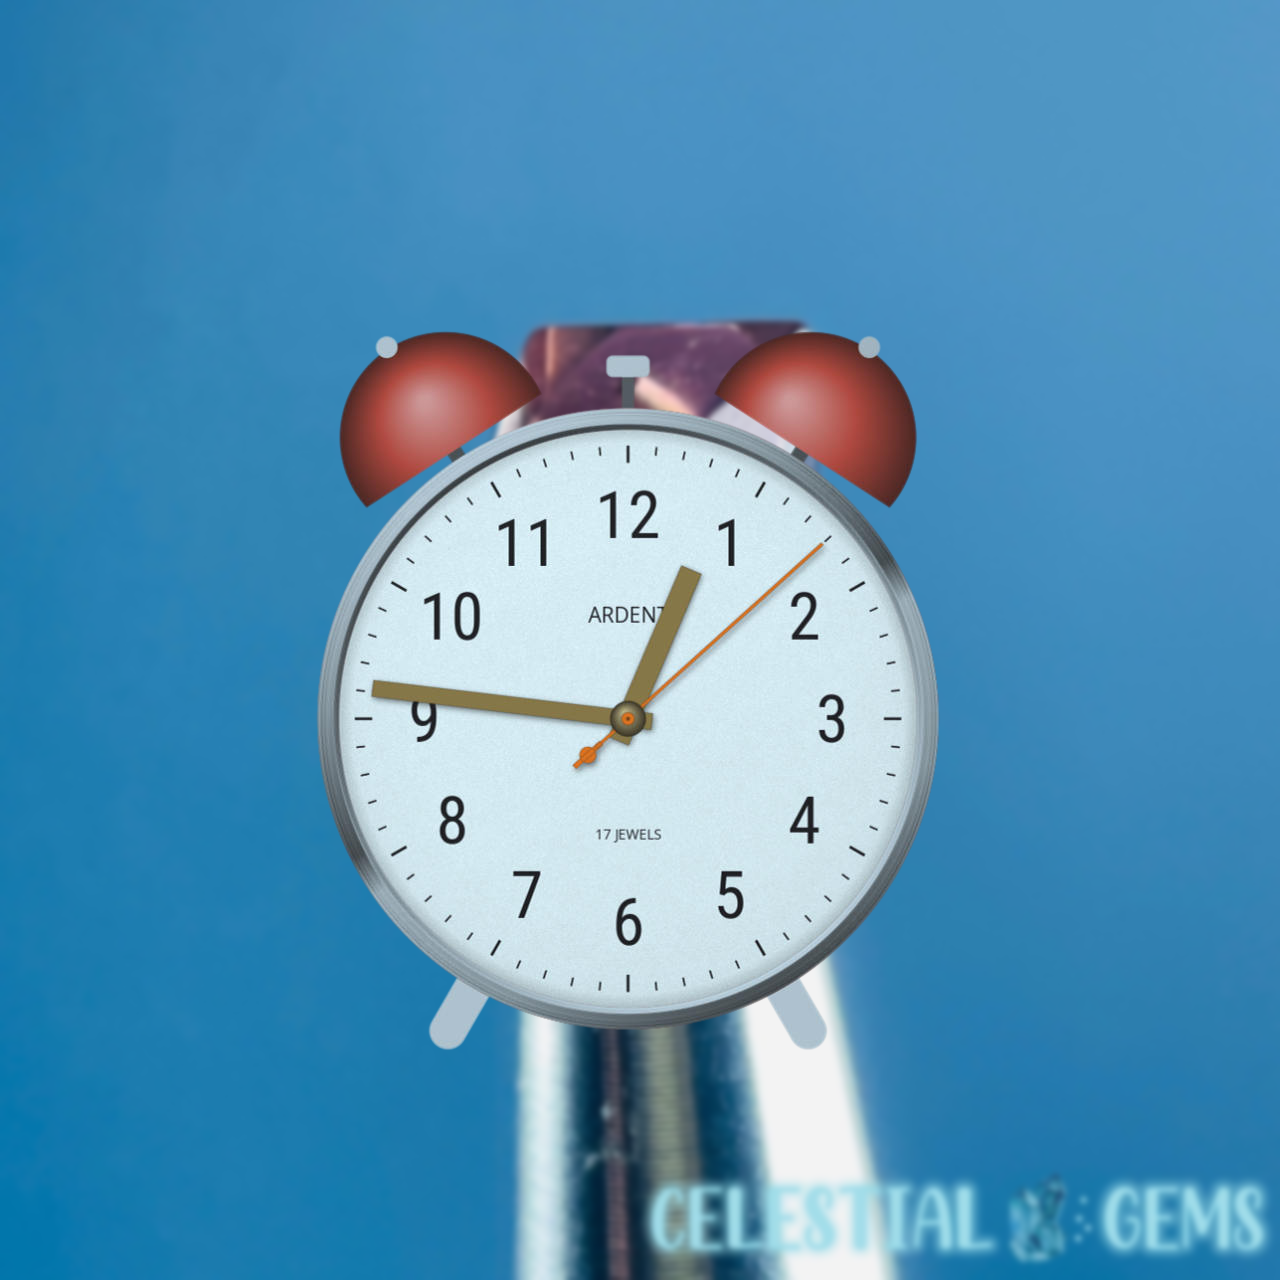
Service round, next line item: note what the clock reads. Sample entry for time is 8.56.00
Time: 12.46.08
